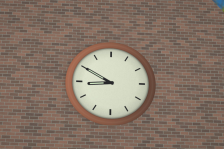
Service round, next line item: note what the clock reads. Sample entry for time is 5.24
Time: 8.50
